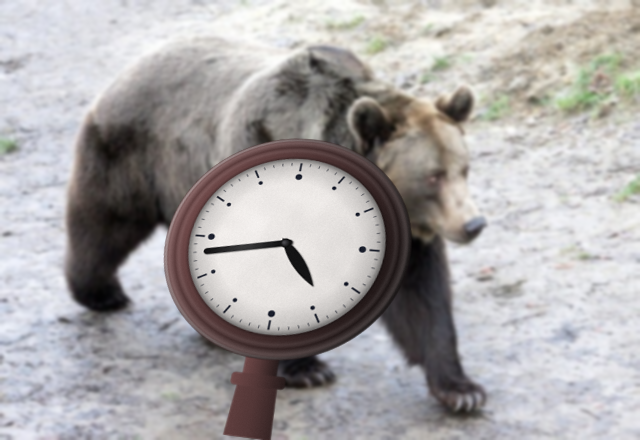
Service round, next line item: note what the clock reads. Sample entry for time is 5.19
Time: 4.43
